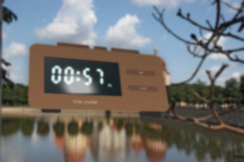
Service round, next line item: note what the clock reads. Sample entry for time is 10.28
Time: 0.57
